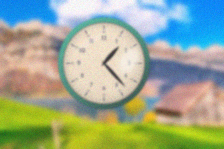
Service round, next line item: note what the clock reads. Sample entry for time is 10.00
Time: 1.23
